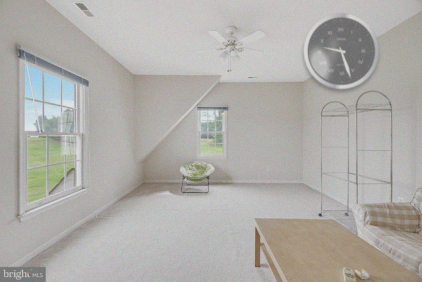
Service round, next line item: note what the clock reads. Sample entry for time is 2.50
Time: 9.27
